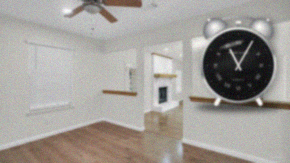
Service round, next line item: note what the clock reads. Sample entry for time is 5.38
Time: 11.05
